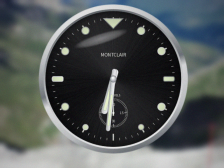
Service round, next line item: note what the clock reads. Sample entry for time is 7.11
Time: 6.31
